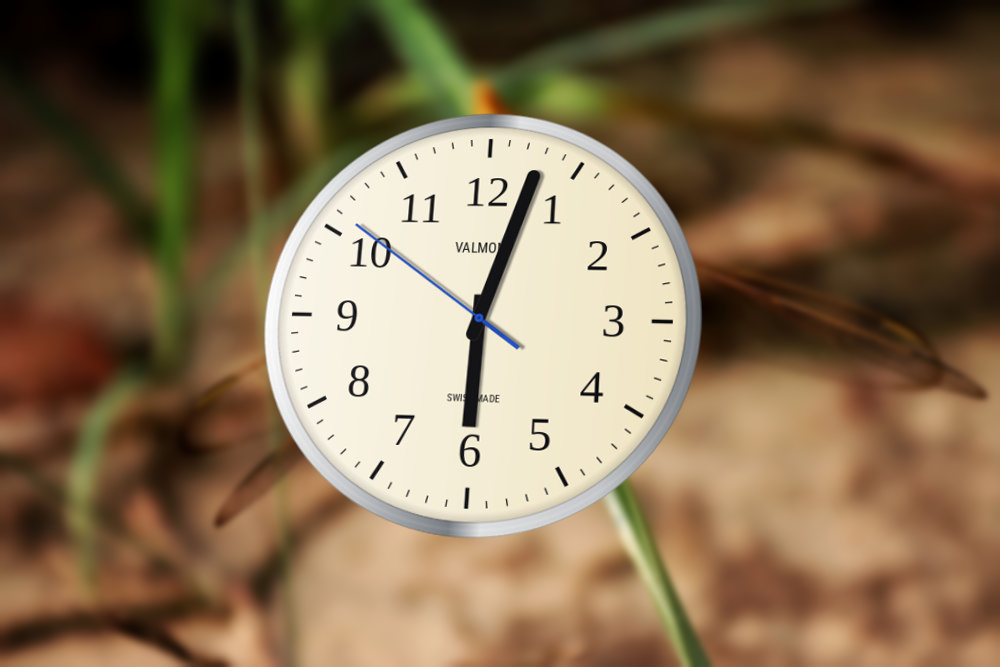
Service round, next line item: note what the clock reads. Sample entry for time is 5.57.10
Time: 6.02.51
